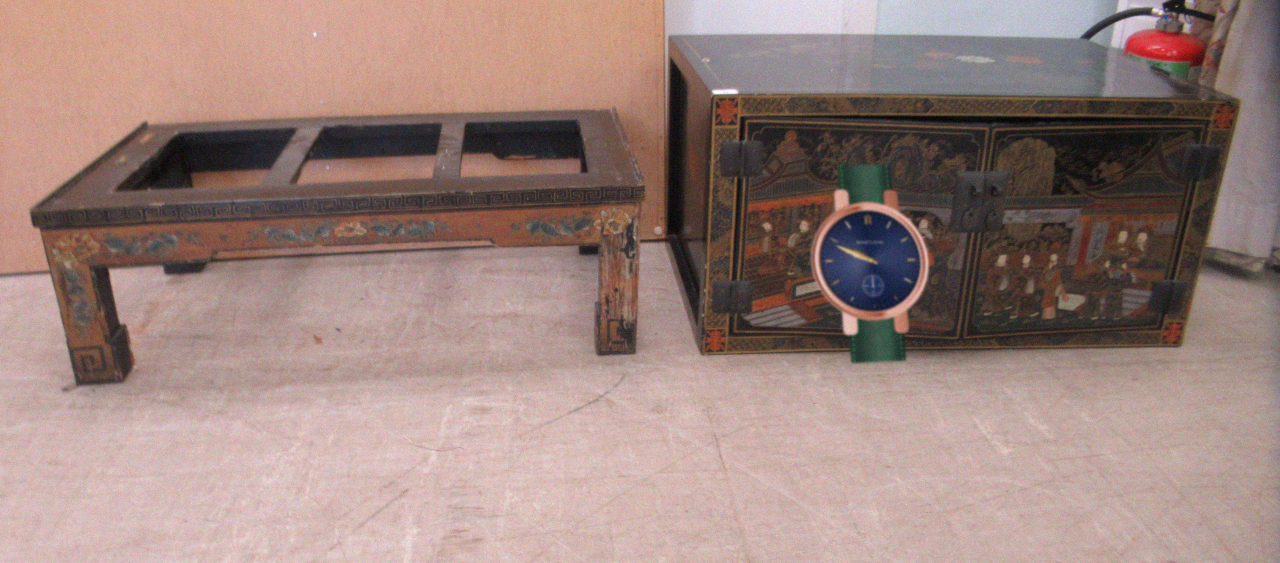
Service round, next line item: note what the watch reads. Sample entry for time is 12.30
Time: 9.49
